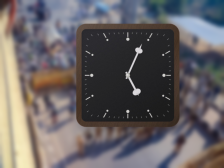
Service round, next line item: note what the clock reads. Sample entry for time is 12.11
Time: 5.04
